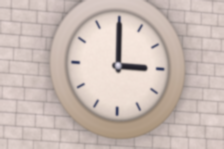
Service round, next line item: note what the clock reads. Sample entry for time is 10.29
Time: 3.00
